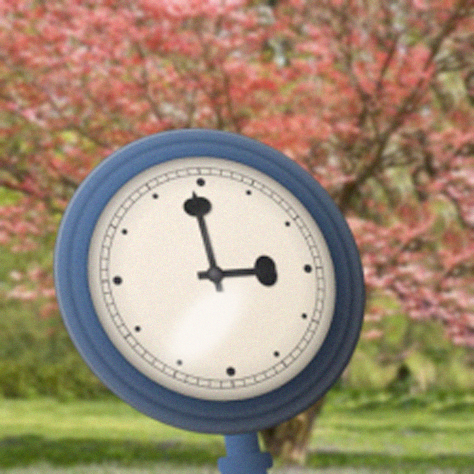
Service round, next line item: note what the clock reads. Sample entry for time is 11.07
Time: 2.59
